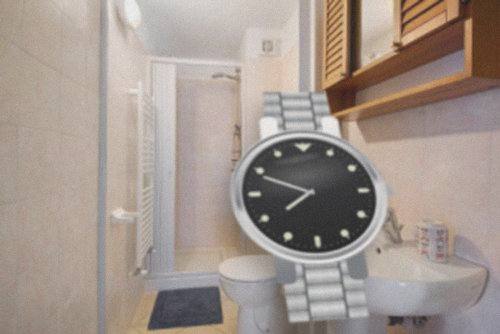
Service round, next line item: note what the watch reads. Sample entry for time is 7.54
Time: 7.49
